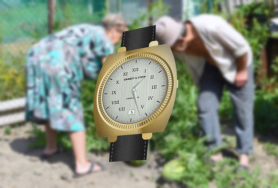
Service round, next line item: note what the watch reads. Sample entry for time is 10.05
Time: 1.27
